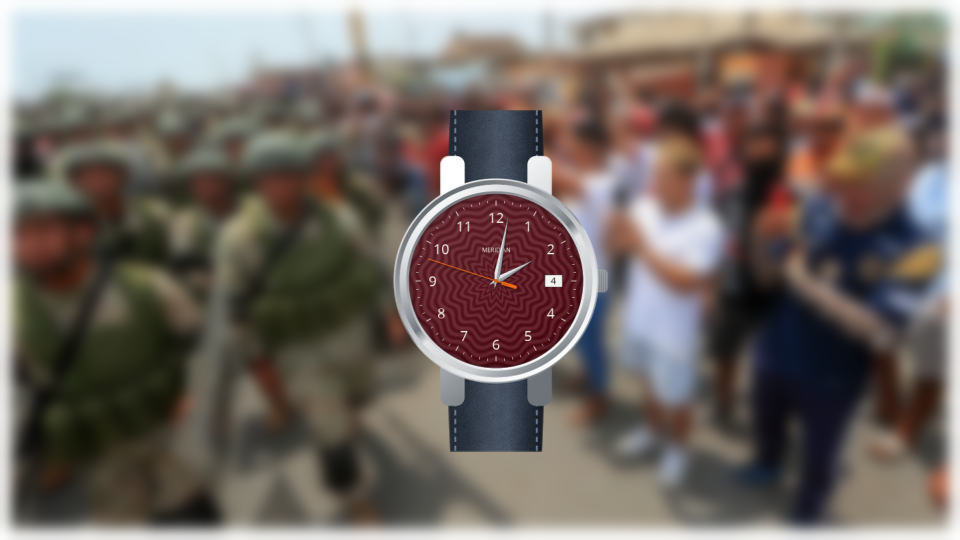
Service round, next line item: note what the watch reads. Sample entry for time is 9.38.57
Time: 2.01.48
